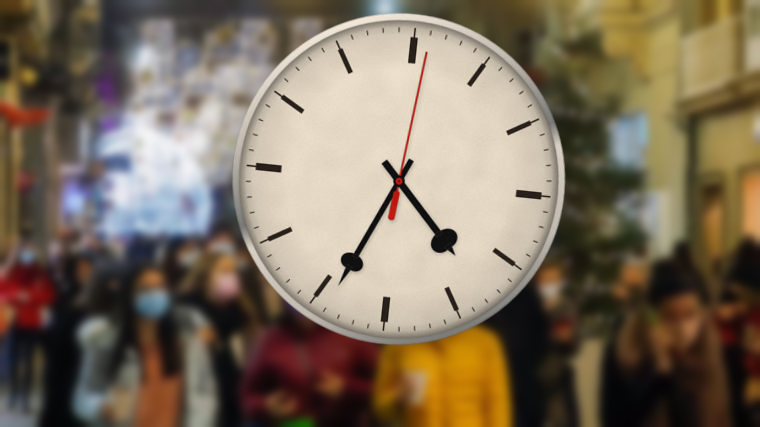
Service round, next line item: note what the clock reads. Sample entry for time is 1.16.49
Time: 4.34.01
